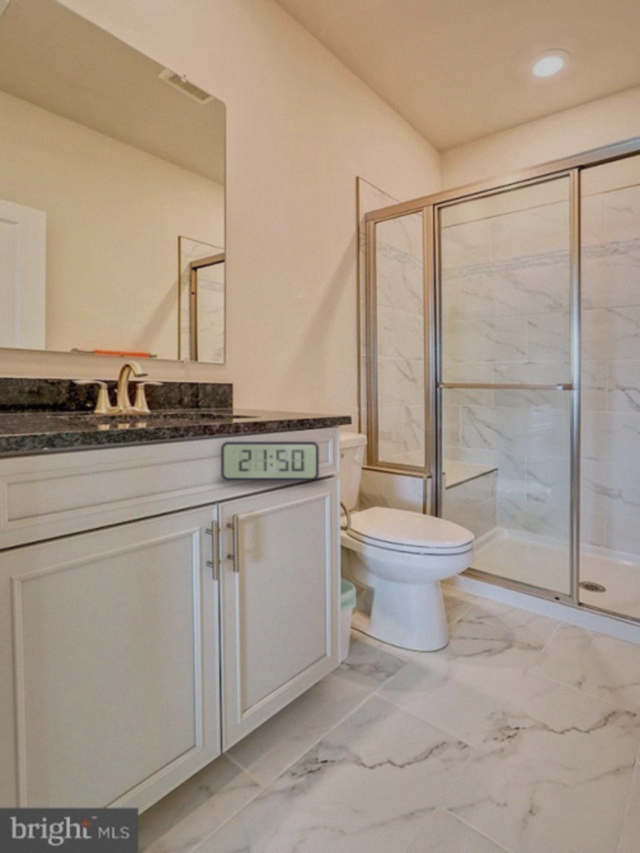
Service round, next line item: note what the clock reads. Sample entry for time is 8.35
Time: 21.50
